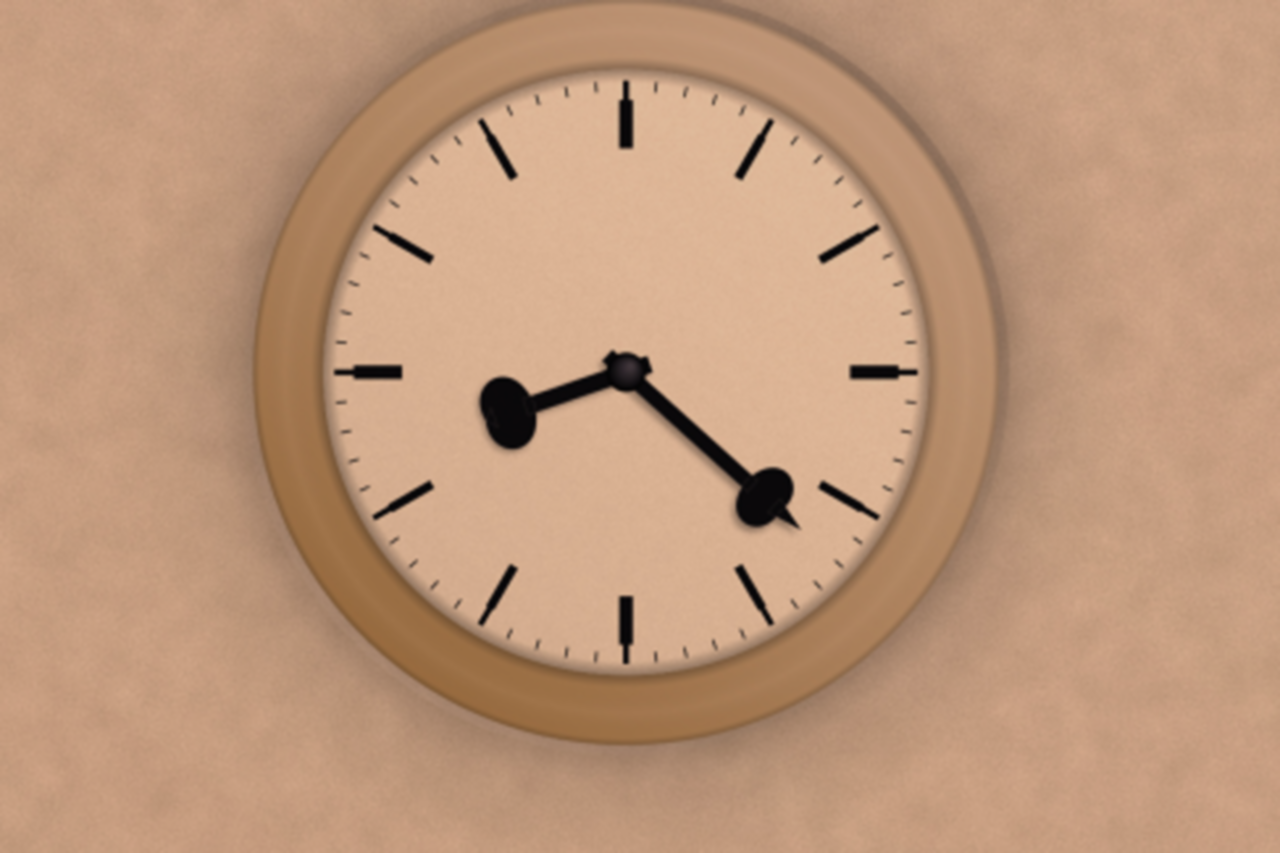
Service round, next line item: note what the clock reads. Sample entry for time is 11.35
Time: 8.22
